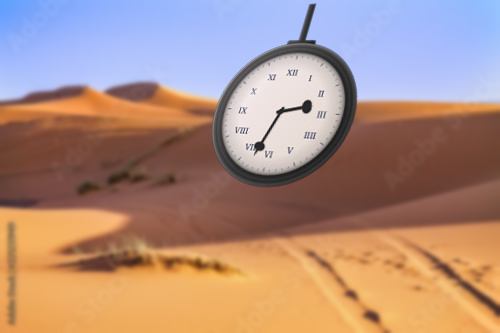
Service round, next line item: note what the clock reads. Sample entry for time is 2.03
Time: 2.33
